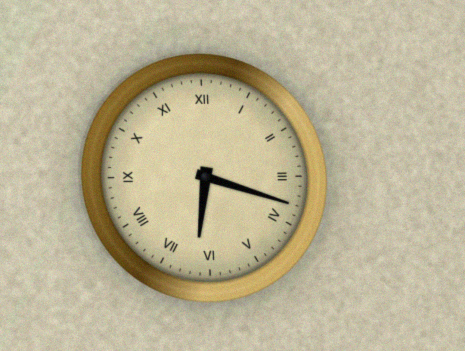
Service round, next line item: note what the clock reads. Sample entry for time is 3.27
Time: 6.18
